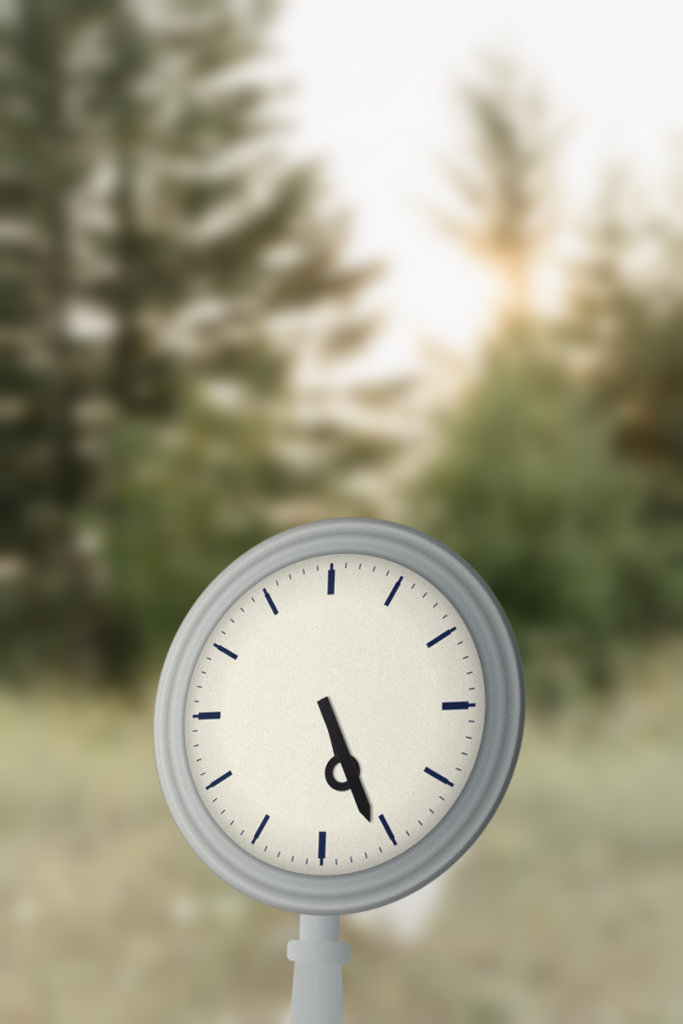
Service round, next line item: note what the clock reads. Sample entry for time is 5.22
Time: 5.26
